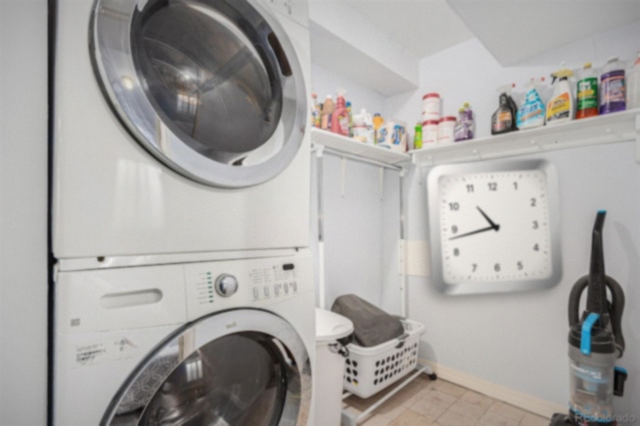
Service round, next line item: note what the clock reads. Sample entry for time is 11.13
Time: 10.43
